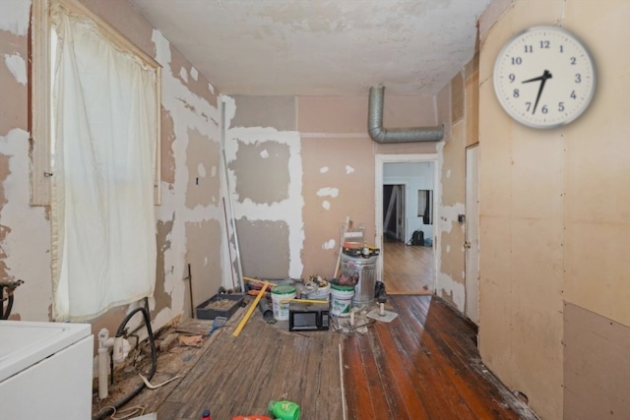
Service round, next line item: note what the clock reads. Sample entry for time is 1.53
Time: 8.33
